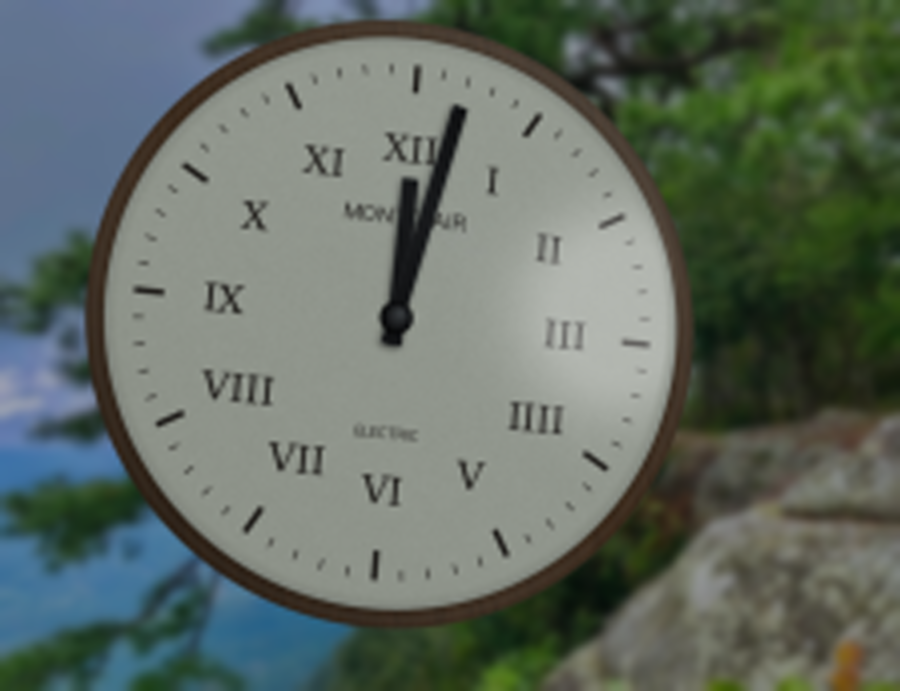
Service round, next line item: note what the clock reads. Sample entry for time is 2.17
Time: 12.02
